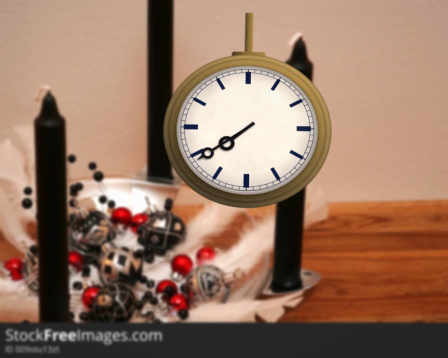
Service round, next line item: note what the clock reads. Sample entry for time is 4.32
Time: 7.39
